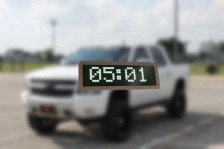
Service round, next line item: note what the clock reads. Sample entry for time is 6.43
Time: 5.01
